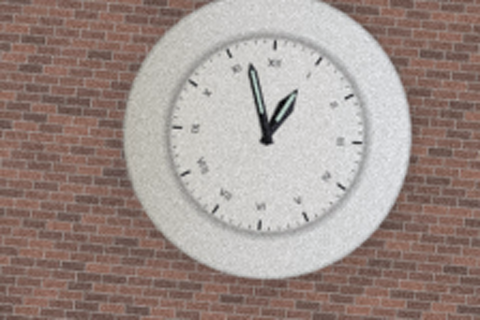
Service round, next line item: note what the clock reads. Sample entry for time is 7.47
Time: 12.57
